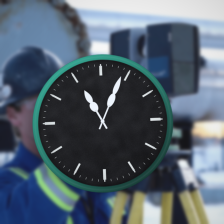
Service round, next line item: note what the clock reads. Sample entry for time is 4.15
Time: 11.04
